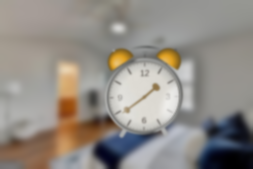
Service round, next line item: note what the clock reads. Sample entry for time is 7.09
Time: 1.39
